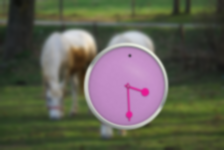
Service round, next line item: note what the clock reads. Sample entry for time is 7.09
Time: 3.29
